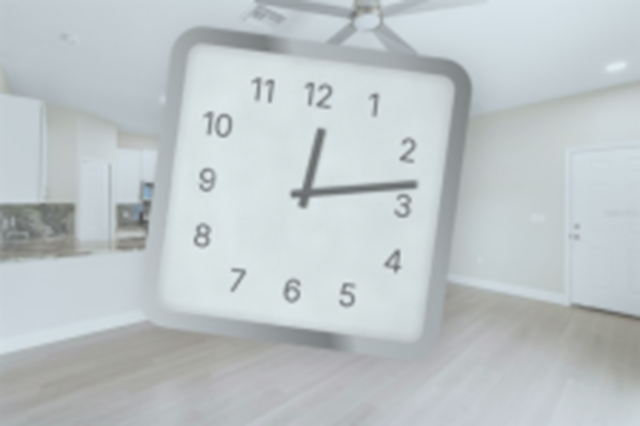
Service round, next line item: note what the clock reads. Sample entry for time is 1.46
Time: 12.13
